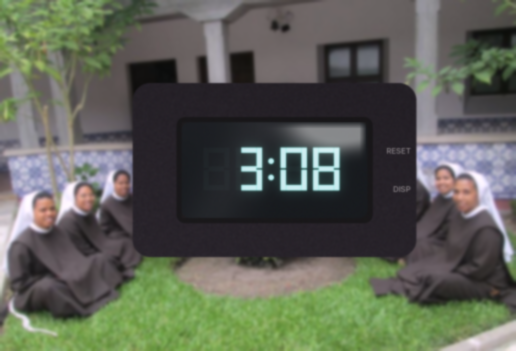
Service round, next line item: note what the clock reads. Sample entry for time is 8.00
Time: 3.08
